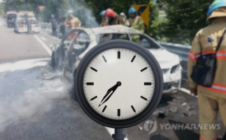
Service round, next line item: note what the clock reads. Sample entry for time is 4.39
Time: 7.37
